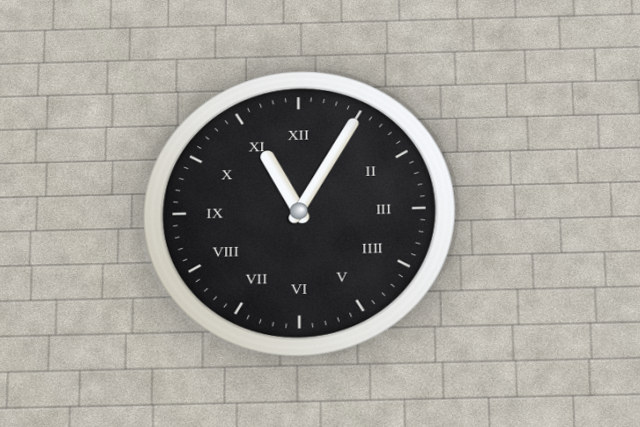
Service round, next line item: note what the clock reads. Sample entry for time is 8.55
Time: 11.05
